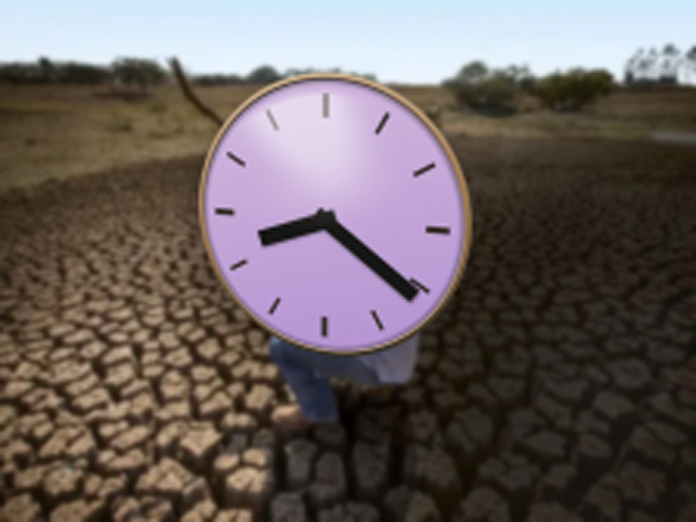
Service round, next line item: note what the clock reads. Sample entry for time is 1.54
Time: 8.21
